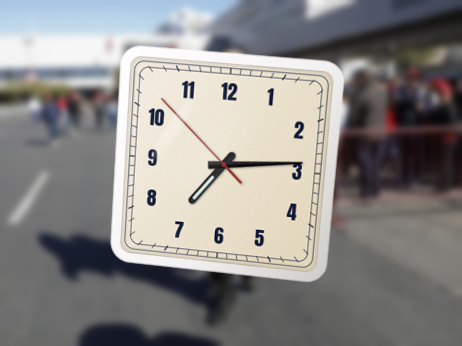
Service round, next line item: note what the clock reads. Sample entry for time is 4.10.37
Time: 7.13.52
